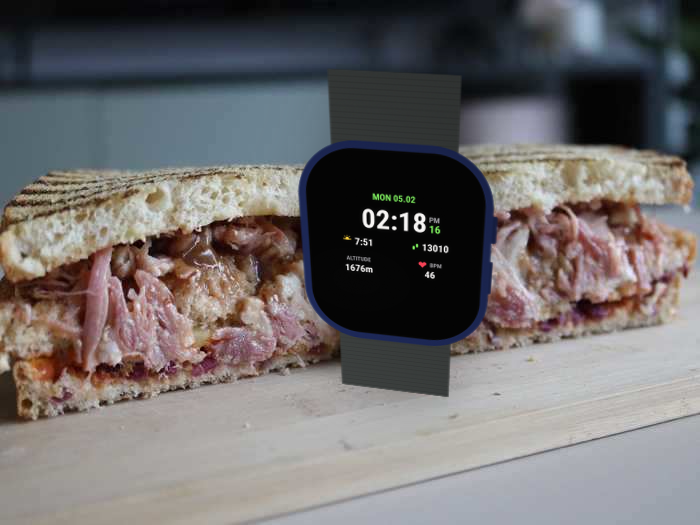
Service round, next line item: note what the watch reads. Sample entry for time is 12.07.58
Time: 2.18.16
